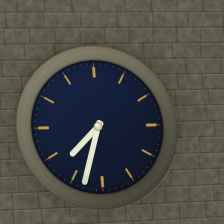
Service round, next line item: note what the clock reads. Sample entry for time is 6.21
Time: 7.33
